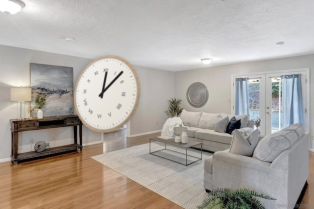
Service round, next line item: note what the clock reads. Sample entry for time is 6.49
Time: 12.07
